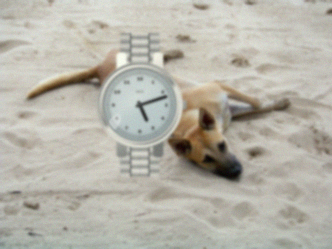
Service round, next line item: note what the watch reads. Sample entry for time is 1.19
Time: 5.12
